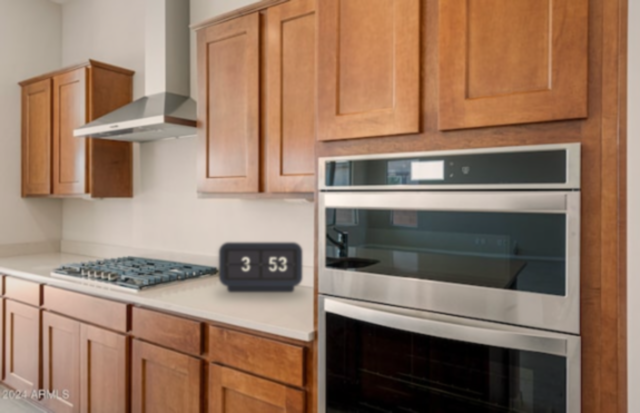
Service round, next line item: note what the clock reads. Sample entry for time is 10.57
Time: 3.53
